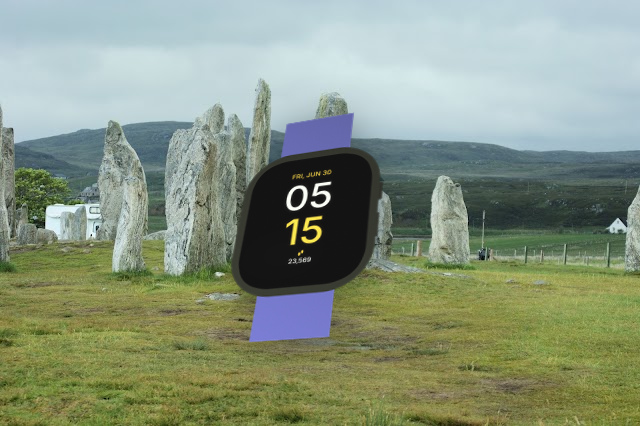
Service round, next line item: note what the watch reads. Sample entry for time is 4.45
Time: 5.15
